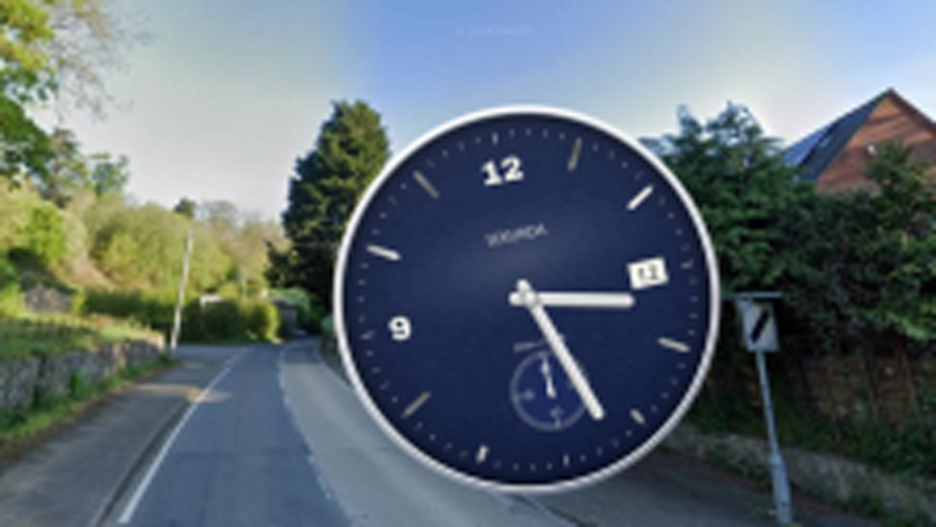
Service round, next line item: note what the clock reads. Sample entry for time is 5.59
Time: 3.27
